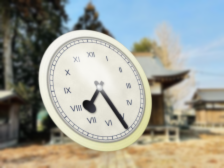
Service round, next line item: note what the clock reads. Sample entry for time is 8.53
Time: 7.26
